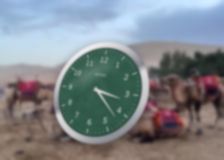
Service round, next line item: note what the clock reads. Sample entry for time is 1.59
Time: 3.22
